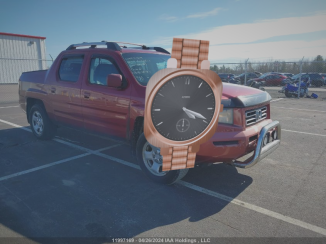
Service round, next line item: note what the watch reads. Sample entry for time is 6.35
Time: 4.19
